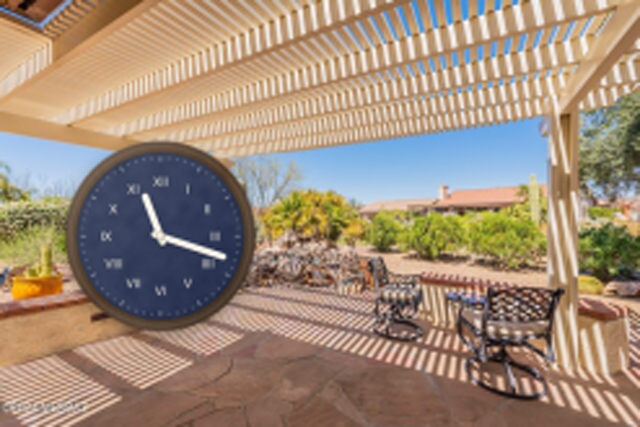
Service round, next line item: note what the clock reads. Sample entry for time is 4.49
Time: 11.18
